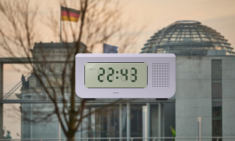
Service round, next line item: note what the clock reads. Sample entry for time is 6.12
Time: 22.43
